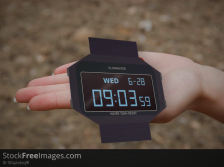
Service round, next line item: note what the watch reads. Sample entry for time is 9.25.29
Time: 9.03.59
